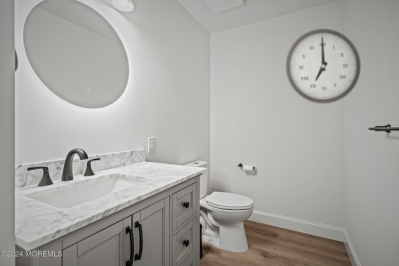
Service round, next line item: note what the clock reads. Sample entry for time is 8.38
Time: 7.00
